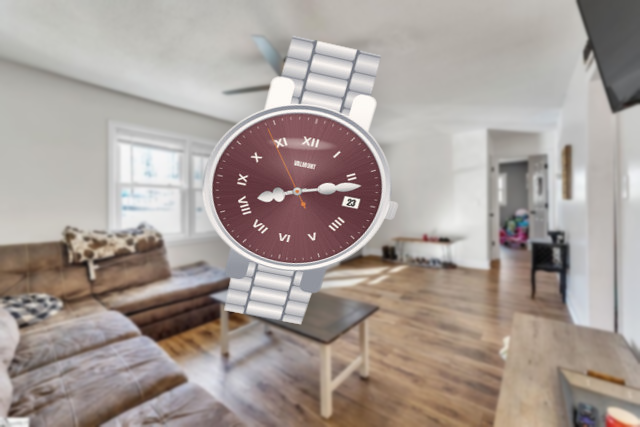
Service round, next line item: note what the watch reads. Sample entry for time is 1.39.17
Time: 8.11.54
